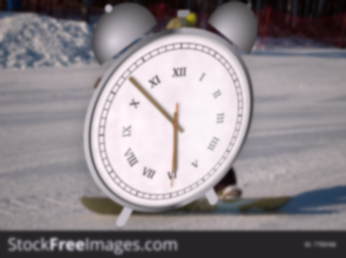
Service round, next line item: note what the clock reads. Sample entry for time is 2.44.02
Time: 5.52.30
